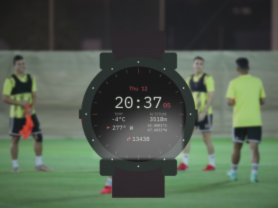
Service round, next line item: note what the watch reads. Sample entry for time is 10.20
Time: 20.37
